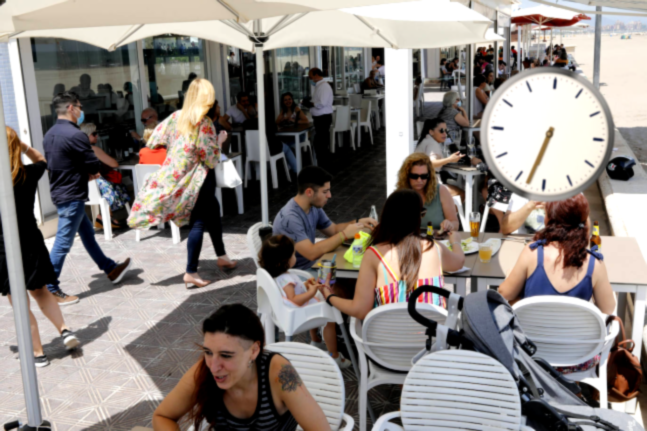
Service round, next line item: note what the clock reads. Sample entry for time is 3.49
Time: 6.33
